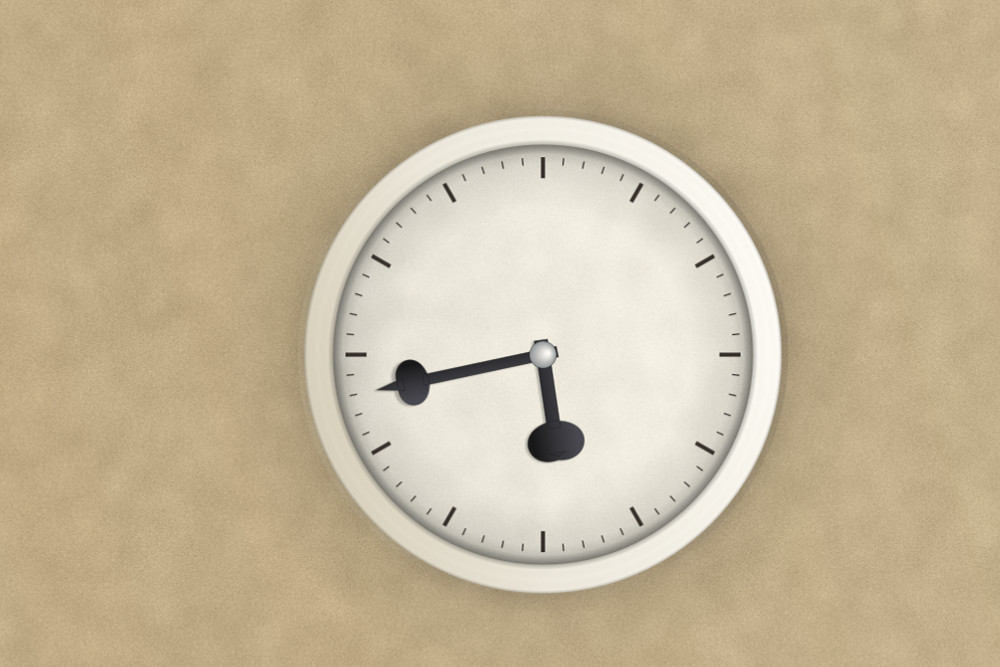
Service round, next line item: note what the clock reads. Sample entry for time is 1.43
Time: 5.43
